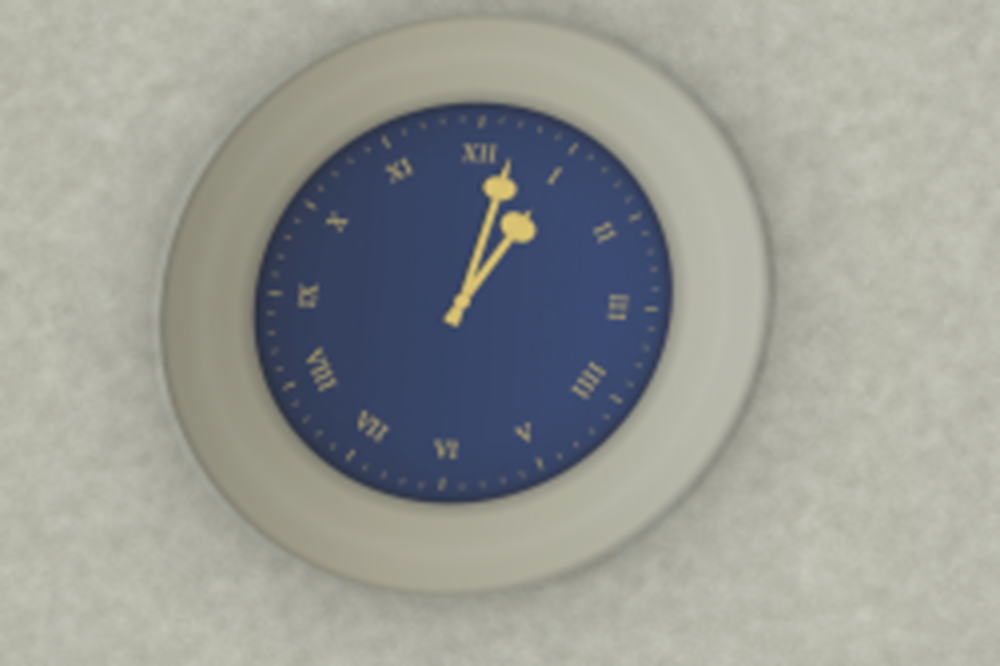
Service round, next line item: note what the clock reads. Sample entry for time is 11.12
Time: 1.02
